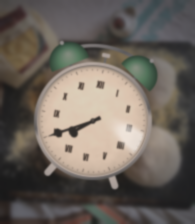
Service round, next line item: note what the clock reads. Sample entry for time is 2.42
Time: 7.40
